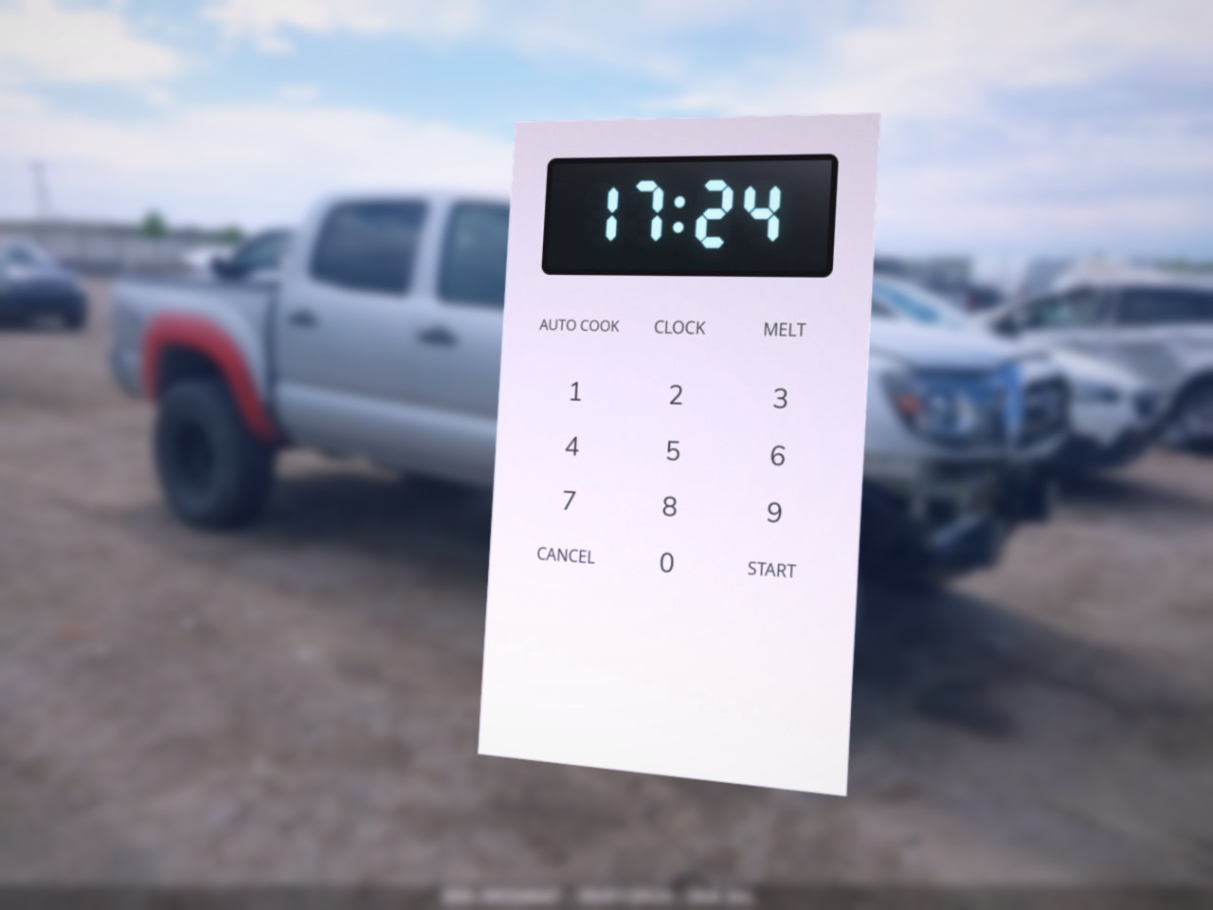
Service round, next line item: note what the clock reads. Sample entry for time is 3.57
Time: 17.24
